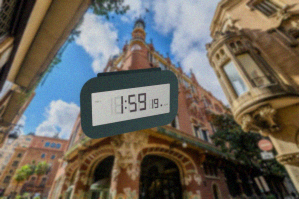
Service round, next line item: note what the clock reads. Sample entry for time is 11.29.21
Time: 1.59.19
